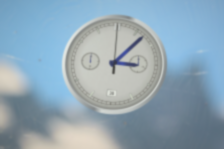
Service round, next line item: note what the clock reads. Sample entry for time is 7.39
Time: 3.07
